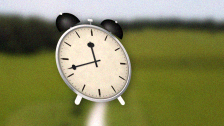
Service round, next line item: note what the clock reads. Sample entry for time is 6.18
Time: 11.42
